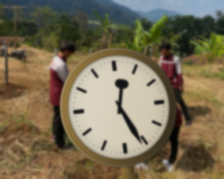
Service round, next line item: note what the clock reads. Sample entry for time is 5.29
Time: 12.26
